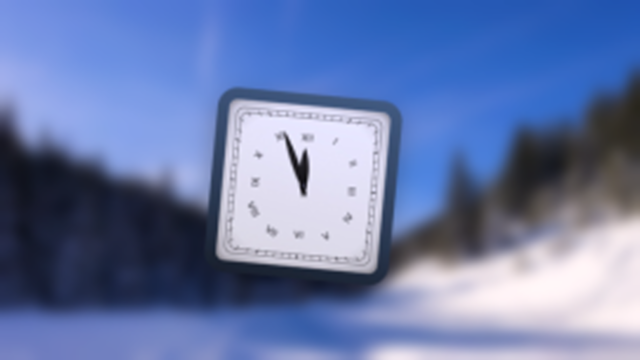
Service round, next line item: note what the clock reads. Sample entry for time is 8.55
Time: 11.56
